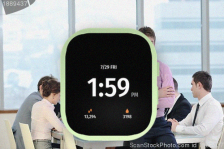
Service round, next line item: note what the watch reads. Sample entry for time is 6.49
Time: 1.59
